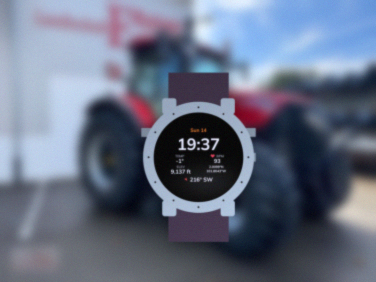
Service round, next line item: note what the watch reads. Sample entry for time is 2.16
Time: 19.37
